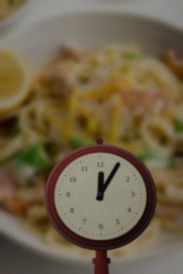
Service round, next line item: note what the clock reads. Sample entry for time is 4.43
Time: 12.05
